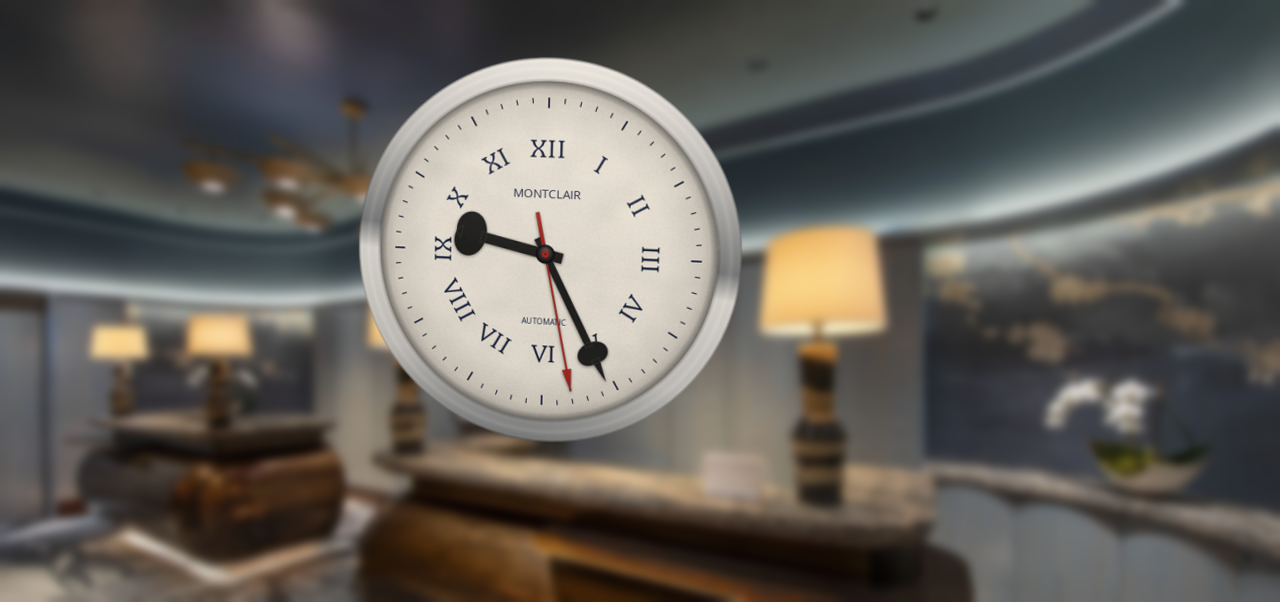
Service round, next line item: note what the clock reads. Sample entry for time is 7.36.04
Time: 9.25.28
